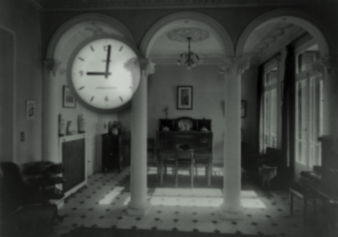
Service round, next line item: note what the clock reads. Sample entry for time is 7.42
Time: 9.01
